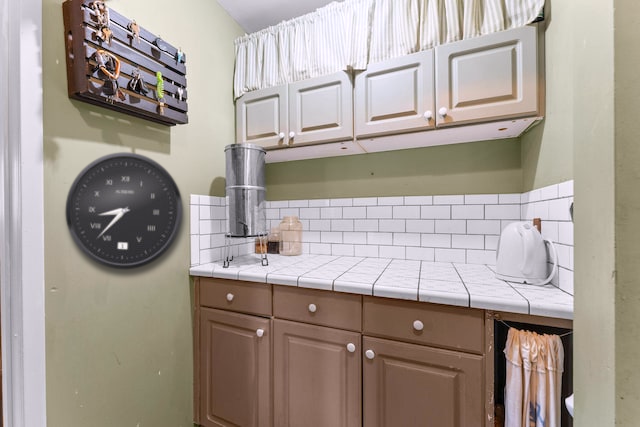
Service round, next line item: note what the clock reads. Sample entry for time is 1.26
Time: 8.37
